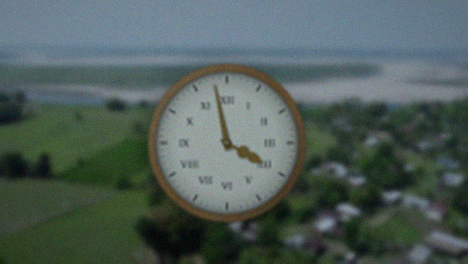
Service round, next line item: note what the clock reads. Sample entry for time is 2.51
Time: 3.58
